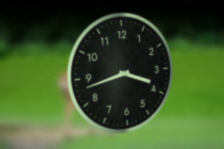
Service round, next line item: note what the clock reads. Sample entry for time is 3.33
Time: 3.43
